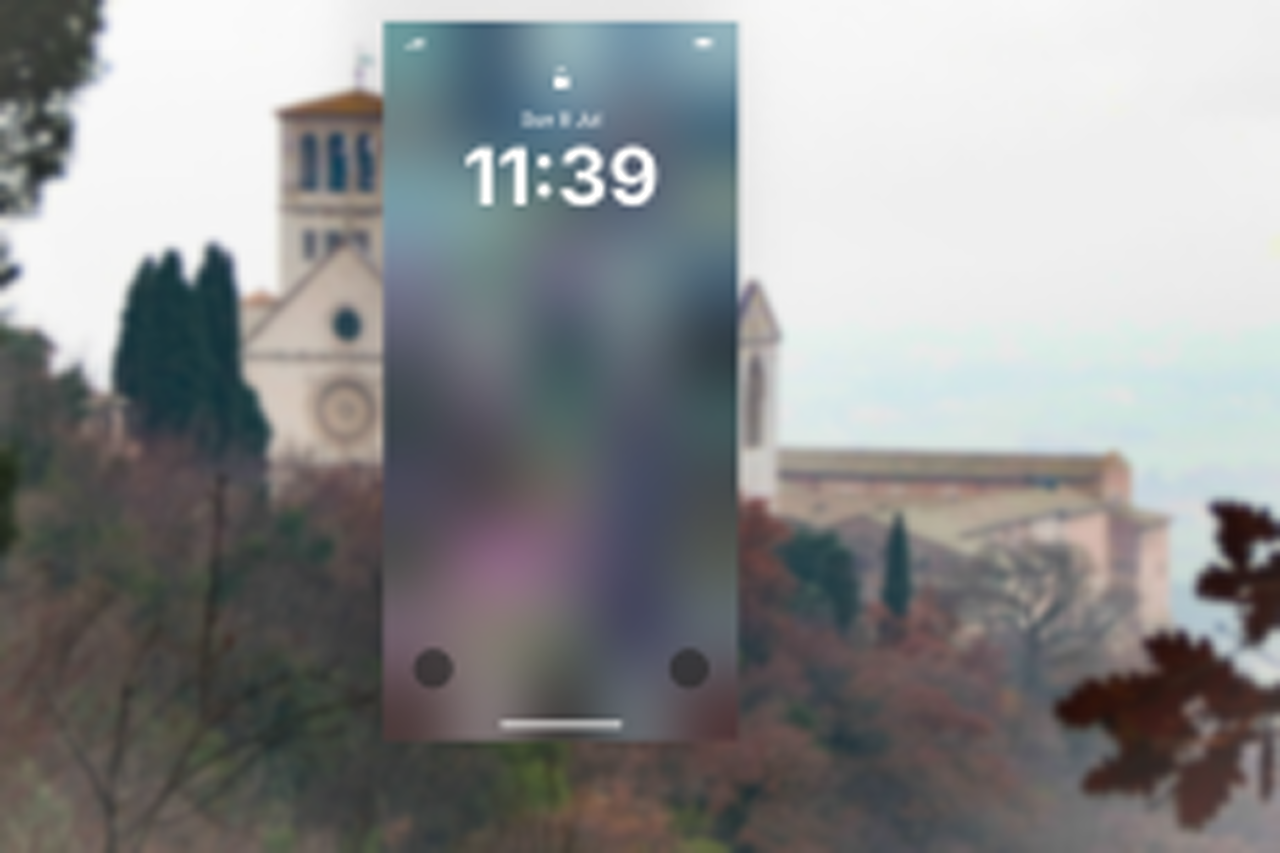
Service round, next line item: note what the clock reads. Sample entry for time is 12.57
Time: 11.39
